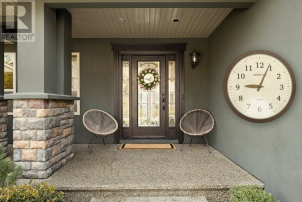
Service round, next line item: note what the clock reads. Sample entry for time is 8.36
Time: 9.04
